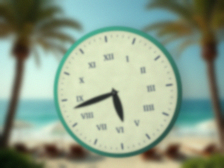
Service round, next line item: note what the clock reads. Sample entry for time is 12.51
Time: 5.43
